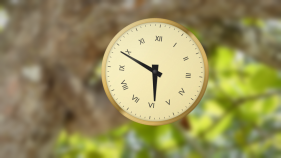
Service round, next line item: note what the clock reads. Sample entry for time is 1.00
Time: 5.49
